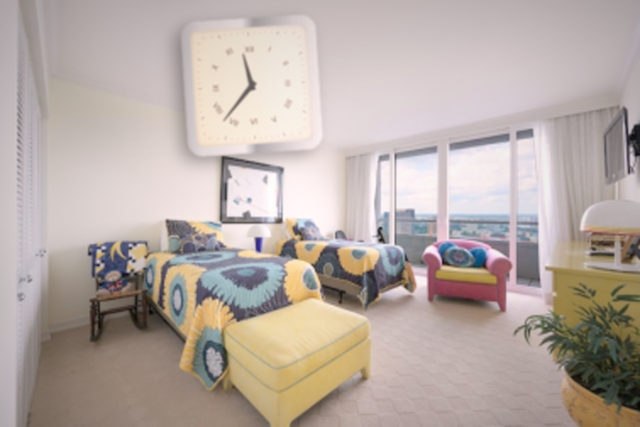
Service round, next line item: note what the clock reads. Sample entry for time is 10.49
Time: 11.37
